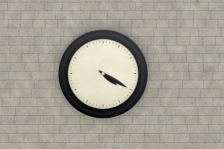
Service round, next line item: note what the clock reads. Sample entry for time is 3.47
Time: 4.20
